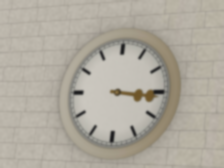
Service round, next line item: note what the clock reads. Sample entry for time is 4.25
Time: 3.16
